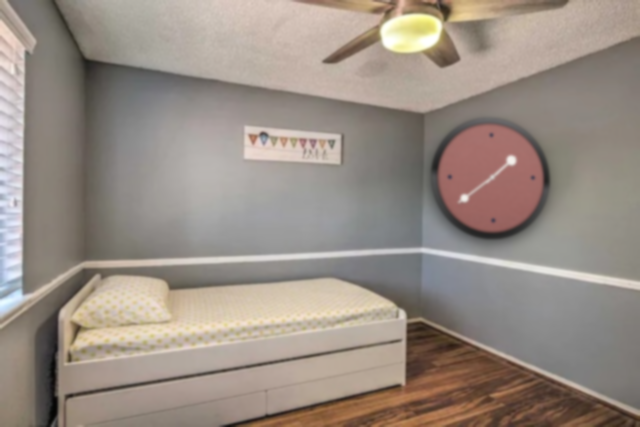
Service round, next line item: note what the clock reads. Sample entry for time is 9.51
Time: 1.39
